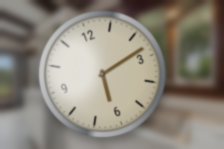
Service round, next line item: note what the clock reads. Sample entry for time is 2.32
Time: 6.13
